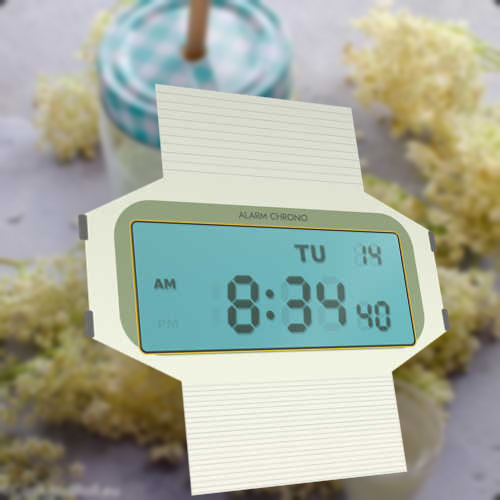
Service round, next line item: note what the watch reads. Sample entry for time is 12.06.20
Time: 8.34.40
